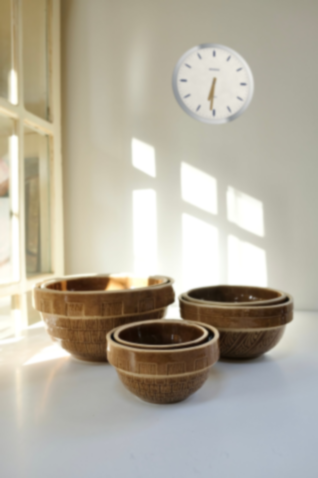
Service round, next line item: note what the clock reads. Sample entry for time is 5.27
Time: 6.31
